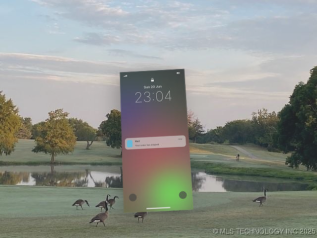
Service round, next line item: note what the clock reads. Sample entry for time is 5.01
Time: 23.04
